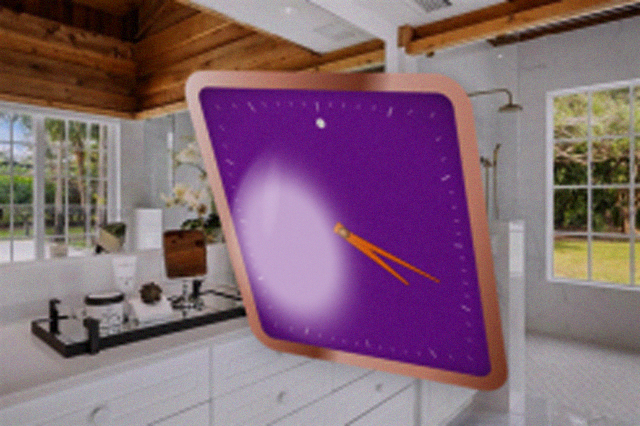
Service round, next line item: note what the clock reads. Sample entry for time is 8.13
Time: 4.19
